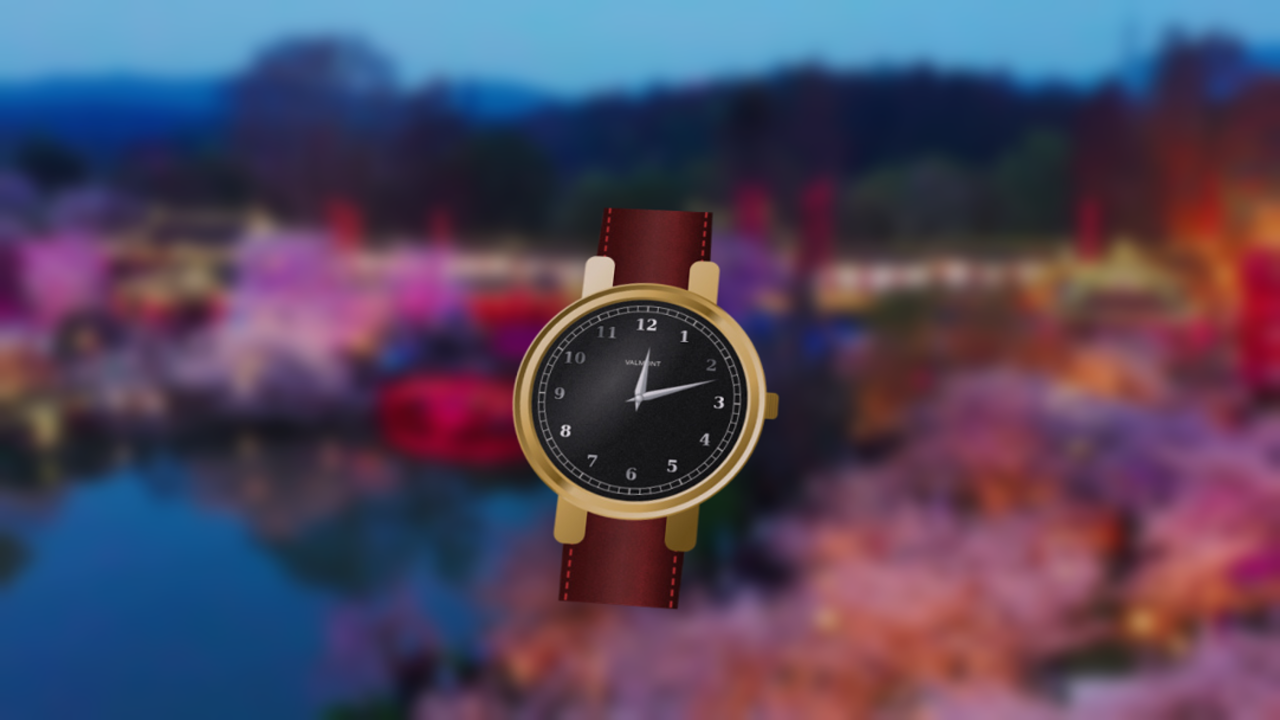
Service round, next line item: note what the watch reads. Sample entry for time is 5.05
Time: 12.12
